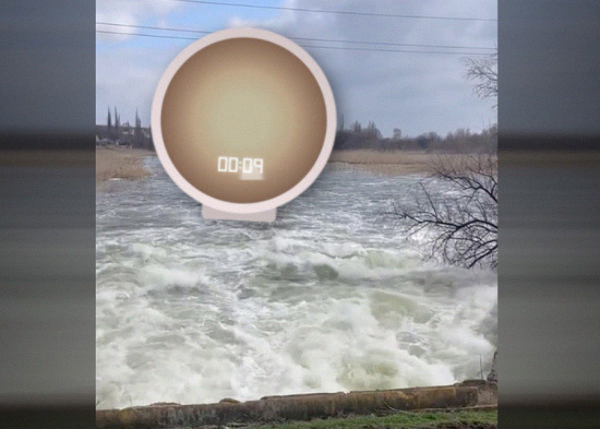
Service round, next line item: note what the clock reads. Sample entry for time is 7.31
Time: 0.09
